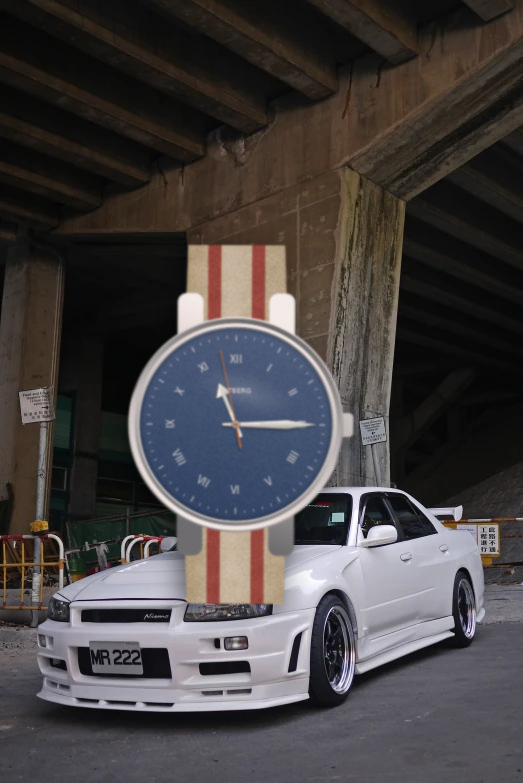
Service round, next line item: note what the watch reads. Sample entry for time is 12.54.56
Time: 11.14.58
